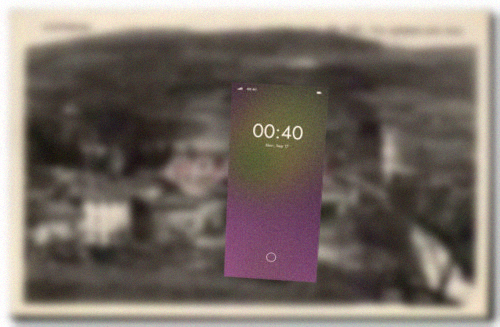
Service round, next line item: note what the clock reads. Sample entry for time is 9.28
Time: 0.40
